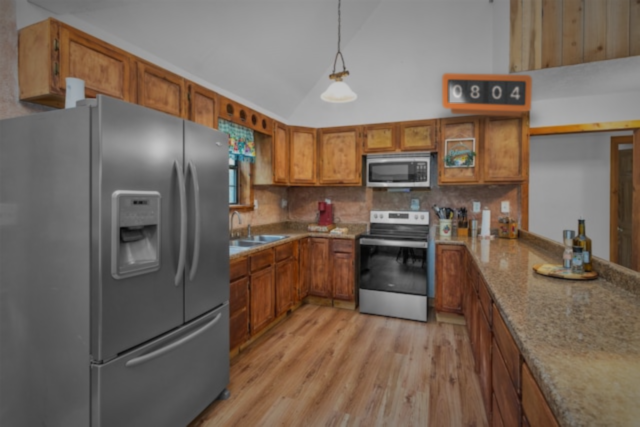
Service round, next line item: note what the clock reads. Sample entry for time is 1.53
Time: 8.04
